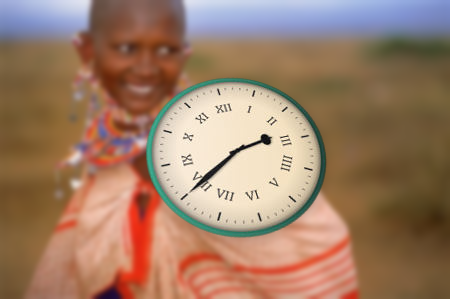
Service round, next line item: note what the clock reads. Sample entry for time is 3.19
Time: 2.40
